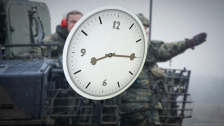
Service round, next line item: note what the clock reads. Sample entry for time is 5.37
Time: 8.15
